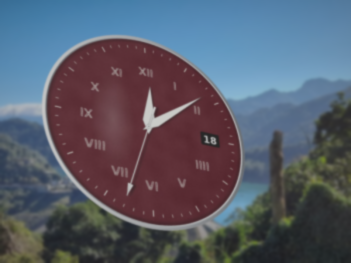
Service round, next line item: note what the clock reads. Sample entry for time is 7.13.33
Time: 12.08.33
